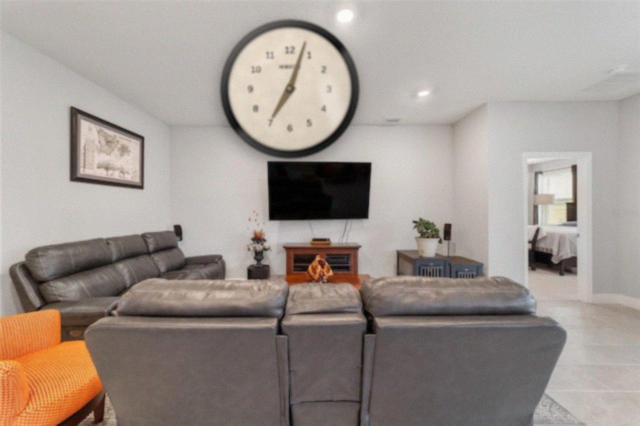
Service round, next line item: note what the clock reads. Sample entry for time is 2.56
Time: 7.03
